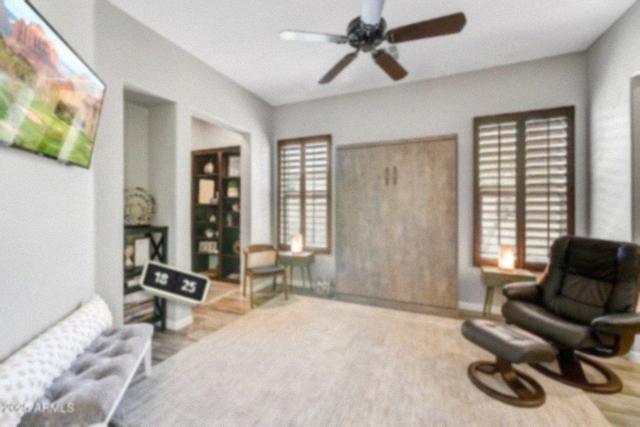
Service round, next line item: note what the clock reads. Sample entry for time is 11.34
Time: 18.25
